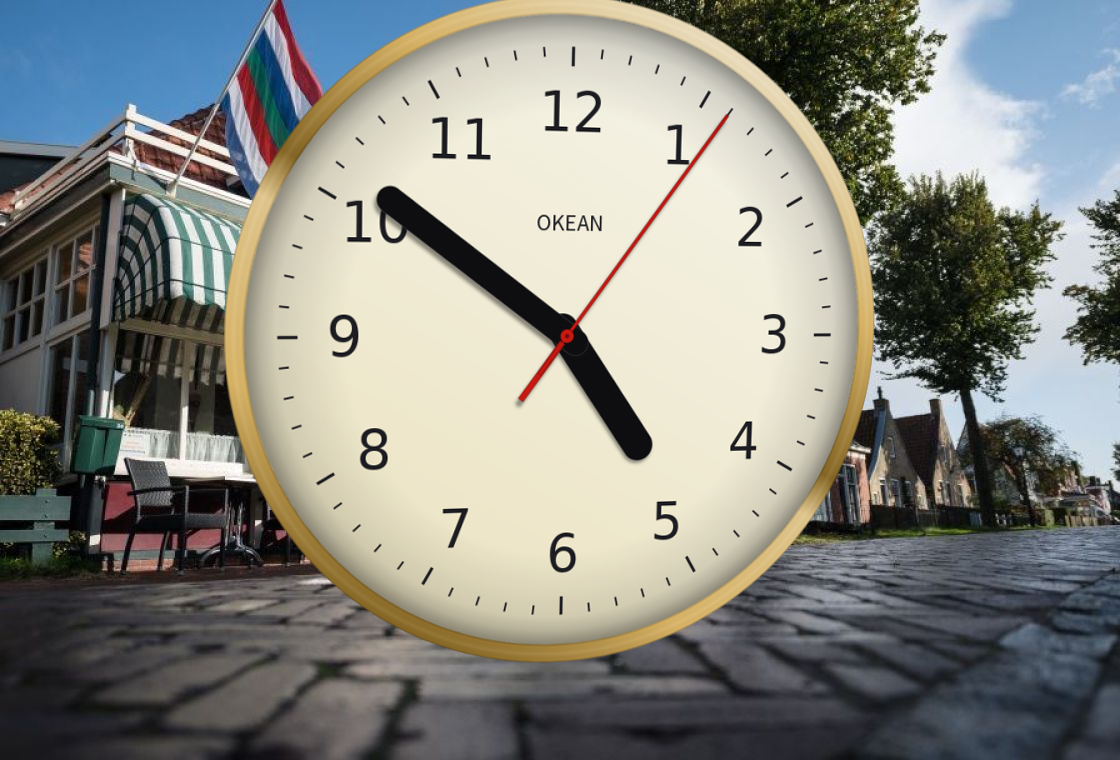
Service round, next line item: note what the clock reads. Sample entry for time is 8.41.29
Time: 4.51.06
